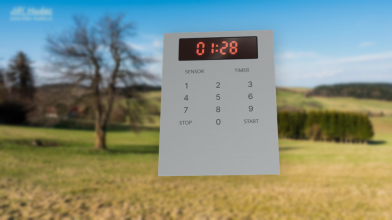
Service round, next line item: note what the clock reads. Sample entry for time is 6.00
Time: 1.28
